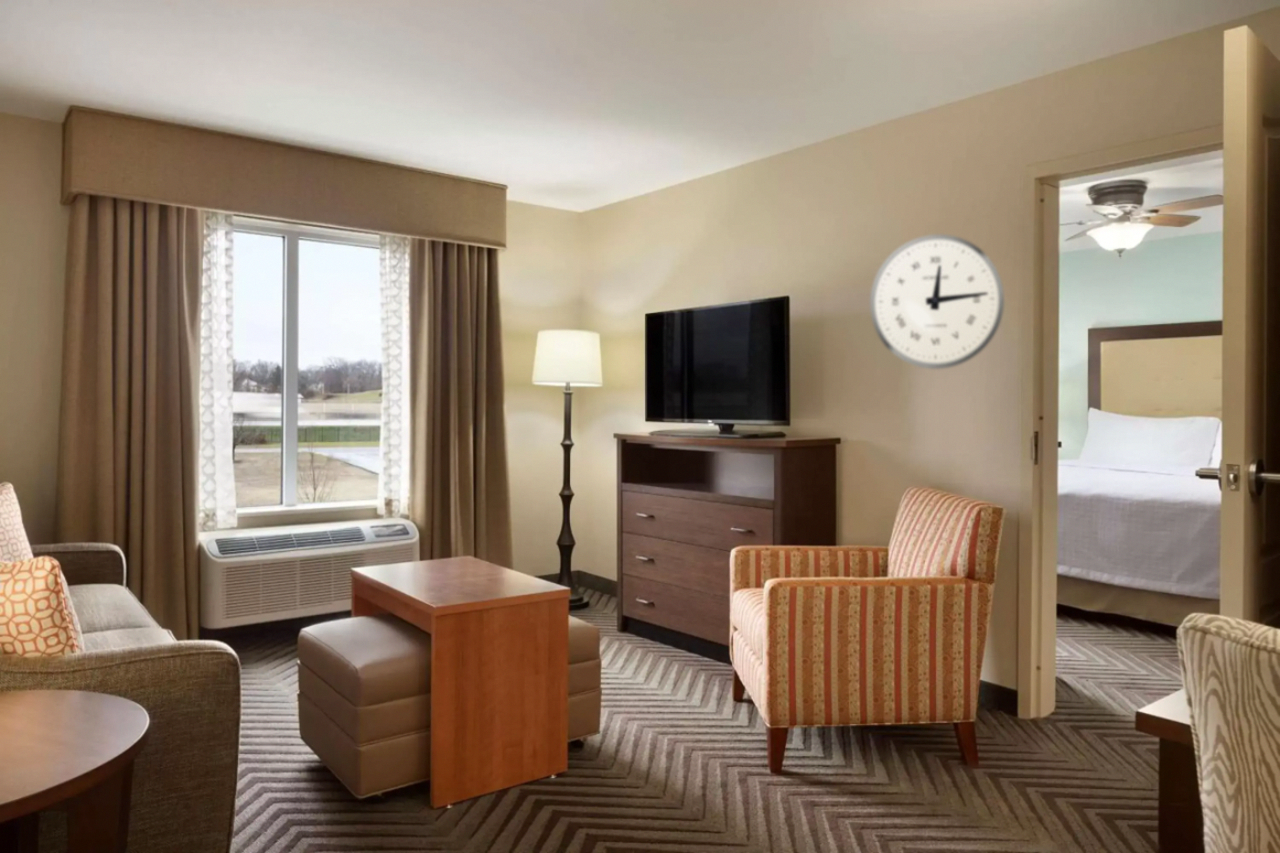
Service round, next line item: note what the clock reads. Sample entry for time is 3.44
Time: 12.14
